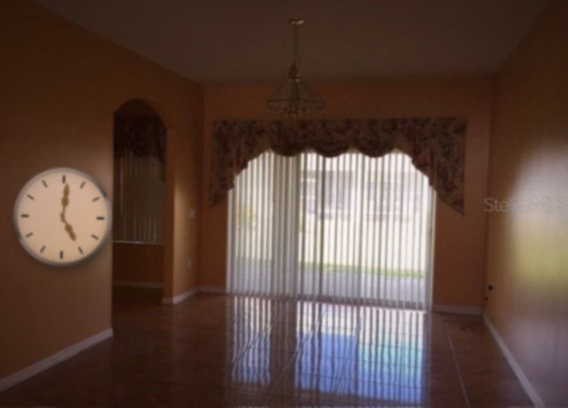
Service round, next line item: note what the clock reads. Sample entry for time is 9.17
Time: 5.01
